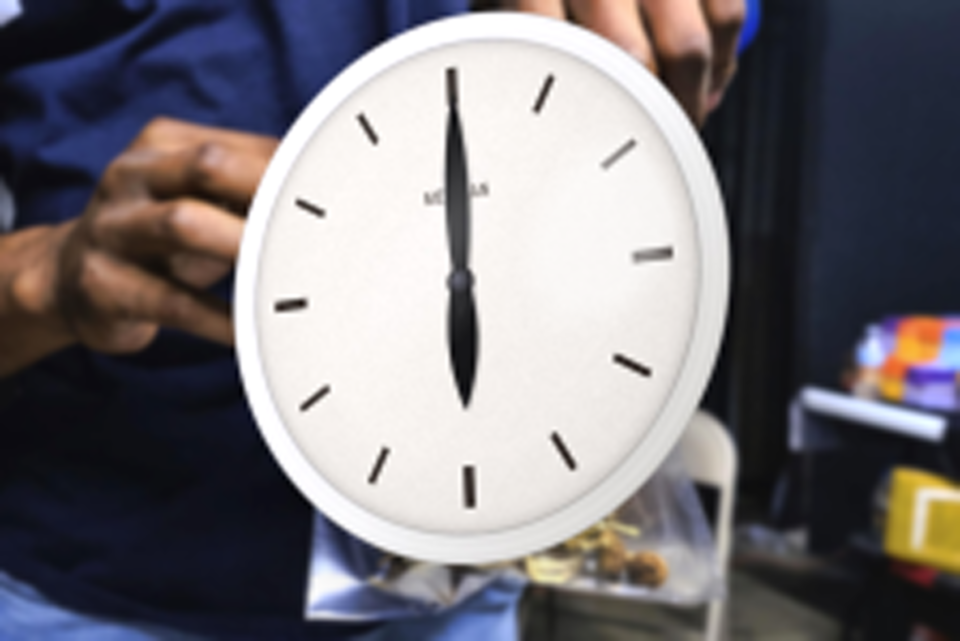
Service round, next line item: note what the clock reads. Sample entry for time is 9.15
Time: 6.00
